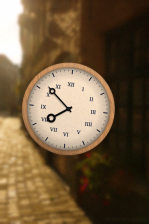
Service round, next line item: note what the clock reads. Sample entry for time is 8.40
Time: 7.52
